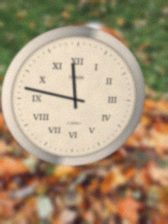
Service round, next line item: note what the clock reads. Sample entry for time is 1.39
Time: 11.47
